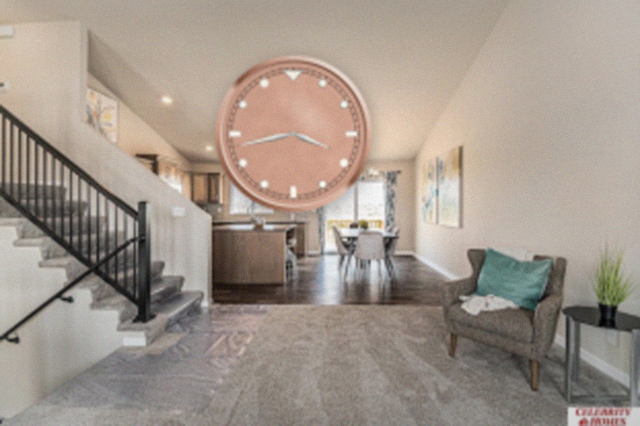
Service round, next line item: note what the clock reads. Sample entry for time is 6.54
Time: 3.43
